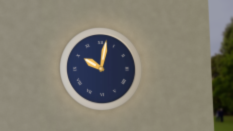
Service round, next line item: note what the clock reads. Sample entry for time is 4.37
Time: 10.02
